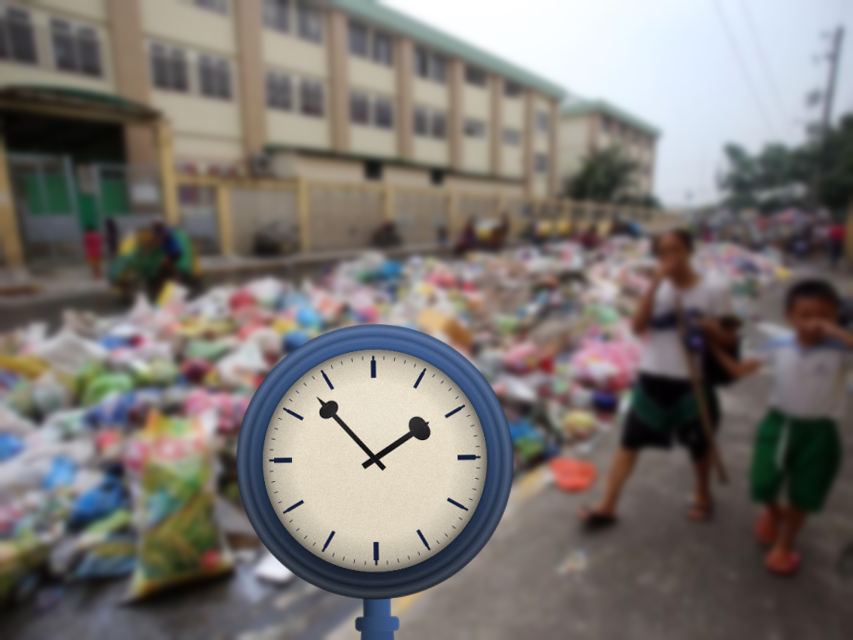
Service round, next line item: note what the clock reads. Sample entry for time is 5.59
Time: 1.53
